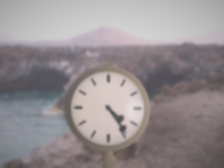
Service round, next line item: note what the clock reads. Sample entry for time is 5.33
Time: 4.24
